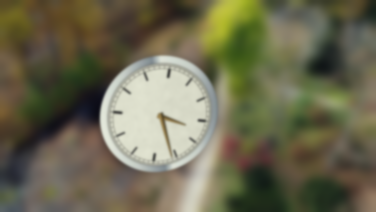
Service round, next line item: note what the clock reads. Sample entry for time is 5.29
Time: 3.26
